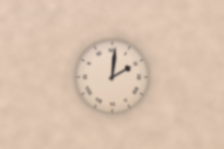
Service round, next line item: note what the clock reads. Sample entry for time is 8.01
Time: 2.01
